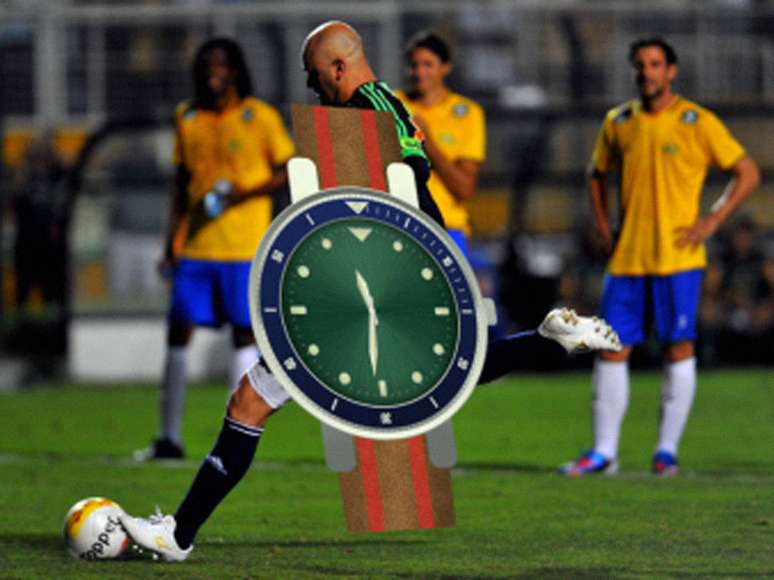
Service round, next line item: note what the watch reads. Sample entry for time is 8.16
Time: 11.31
